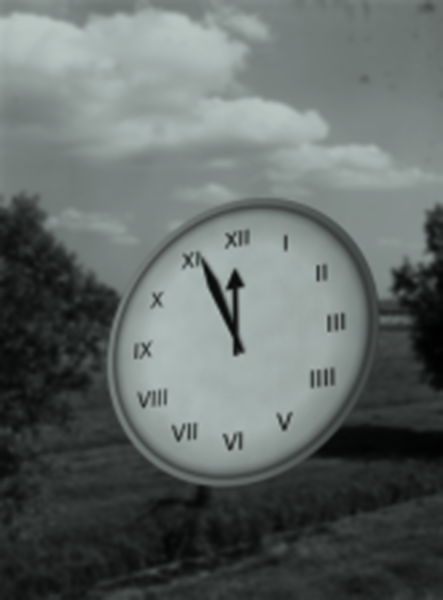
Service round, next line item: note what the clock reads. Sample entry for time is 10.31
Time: 11.56
